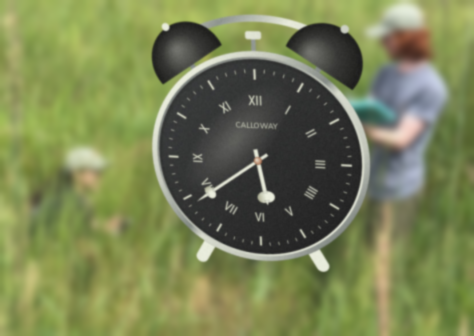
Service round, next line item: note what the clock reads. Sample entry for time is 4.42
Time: 5.39
